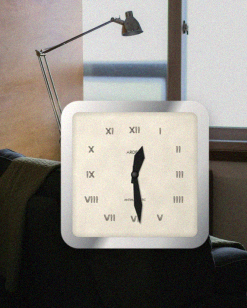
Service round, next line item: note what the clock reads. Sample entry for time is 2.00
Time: 12.29
